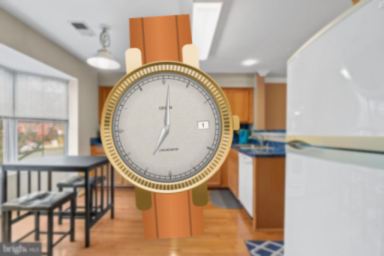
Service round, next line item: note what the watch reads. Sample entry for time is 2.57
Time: 7.01
